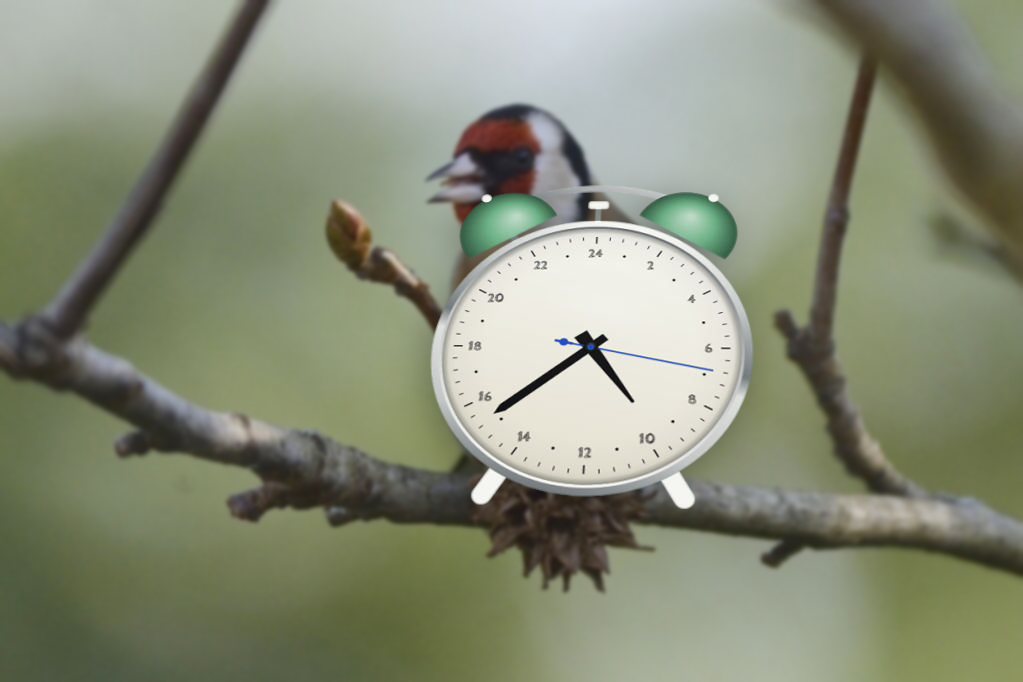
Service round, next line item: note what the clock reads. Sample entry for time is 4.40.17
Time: 9.38.17
